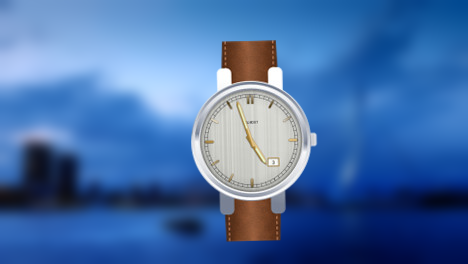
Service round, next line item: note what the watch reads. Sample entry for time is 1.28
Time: 4.57
